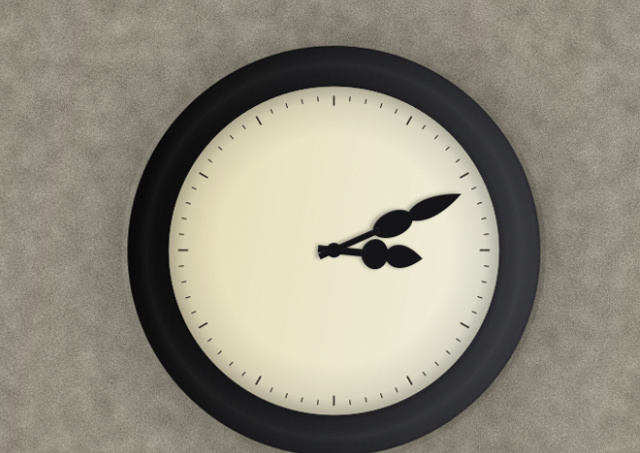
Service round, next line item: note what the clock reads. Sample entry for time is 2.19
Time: 3.11
